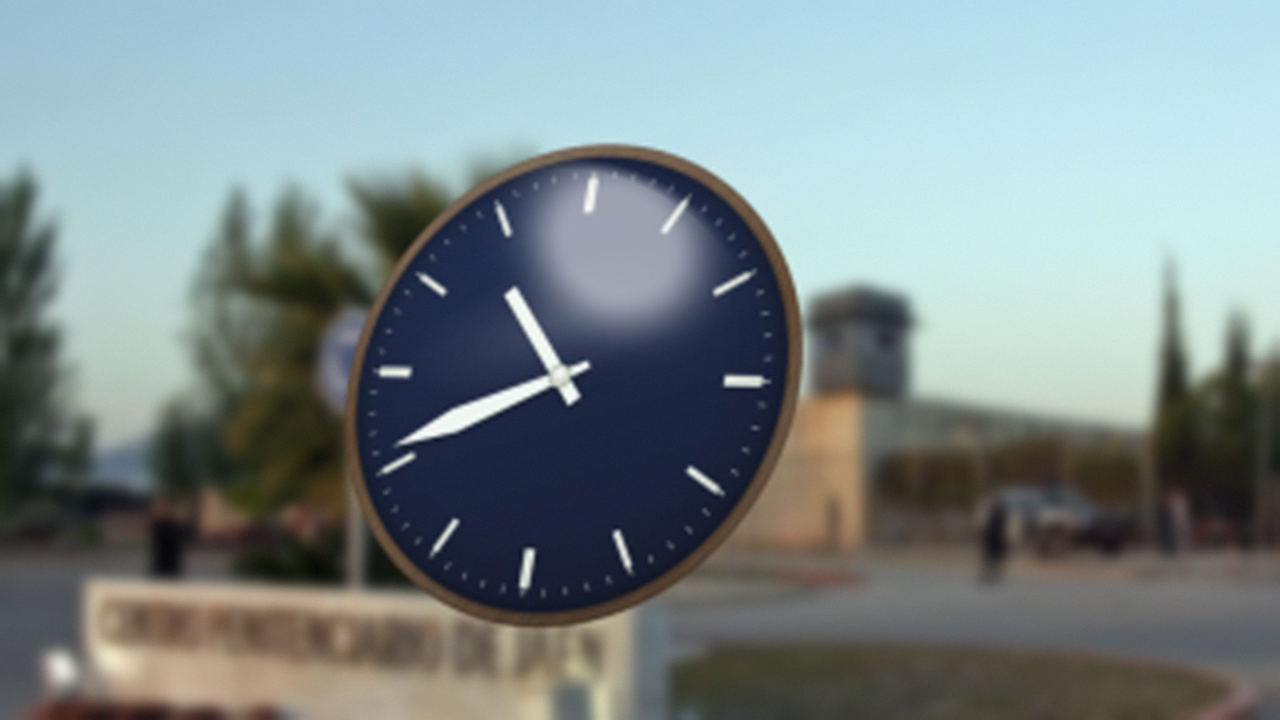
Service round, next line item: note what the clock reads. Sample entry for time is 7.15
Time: 10.41
